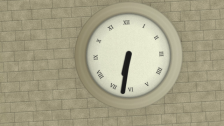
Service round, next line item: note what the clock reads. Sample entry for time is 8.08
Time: 6.32
